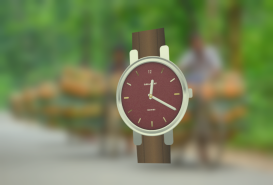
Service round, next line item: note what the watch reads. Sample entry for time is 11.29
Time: 12.20
